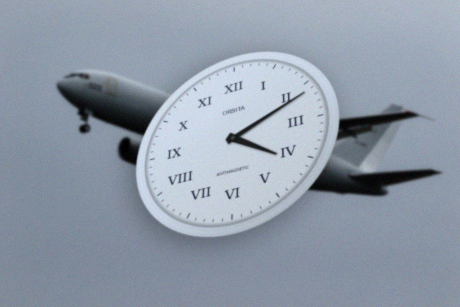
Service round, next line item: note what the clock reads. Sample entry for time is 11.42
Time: 4.11
